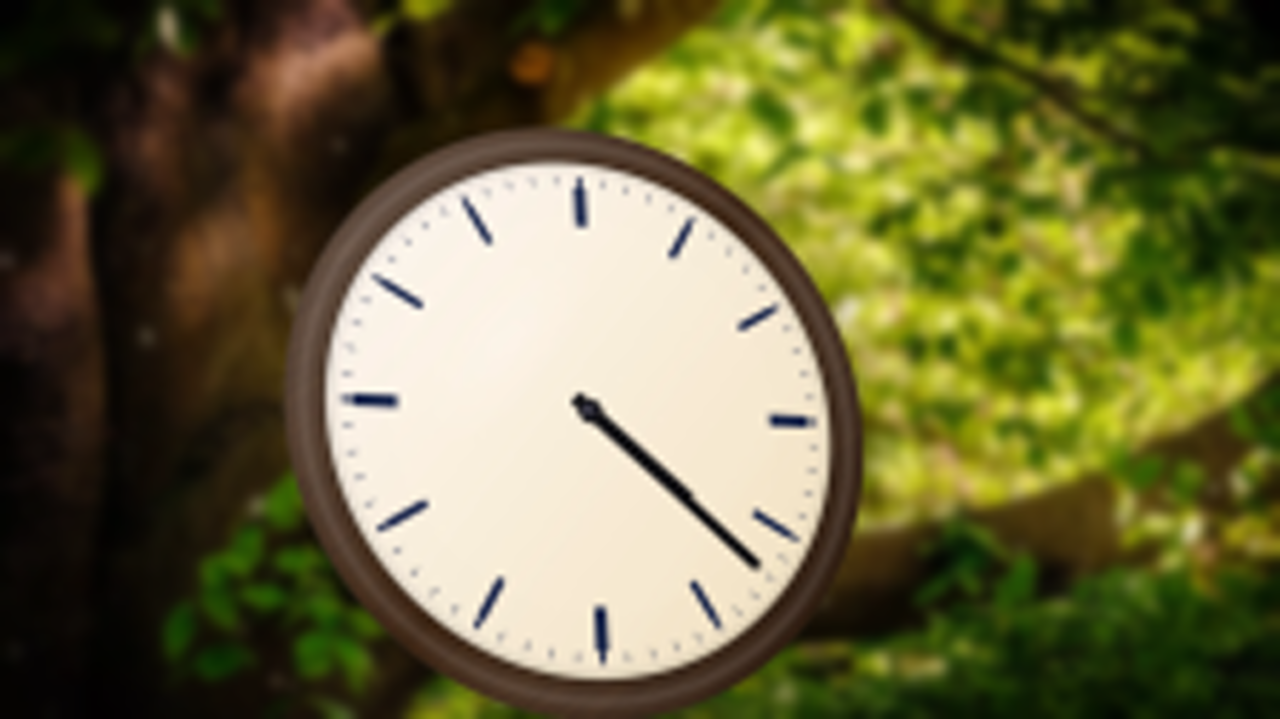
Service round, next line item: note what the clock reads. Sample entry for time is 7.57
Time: 4.22
